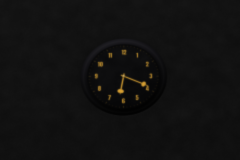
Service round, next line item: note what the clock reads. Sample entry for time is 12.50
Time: 6.19
